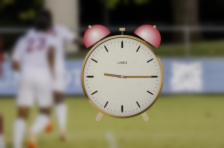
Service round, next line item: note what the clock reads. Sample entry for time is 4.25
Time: 9.15
